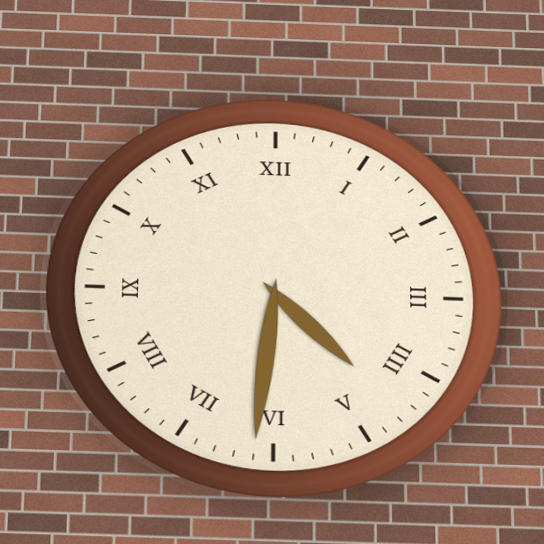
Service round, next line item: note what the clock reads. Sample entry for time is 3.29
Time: 4.31
